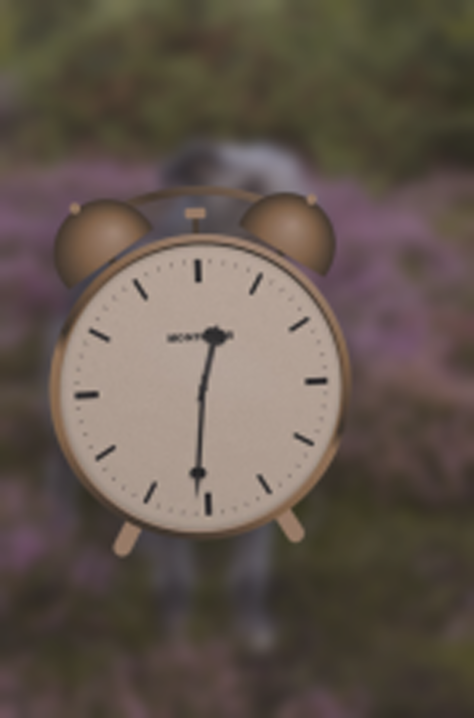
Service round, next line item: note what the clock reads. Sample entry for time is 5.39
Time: 12.31
